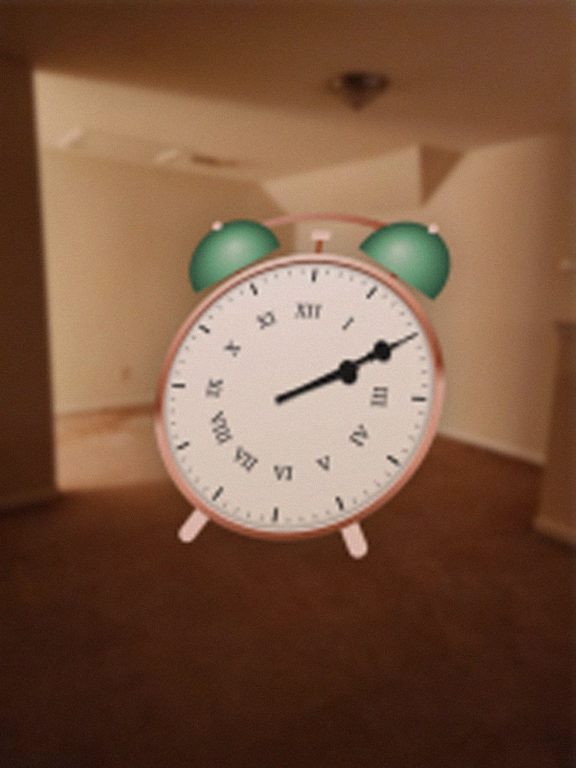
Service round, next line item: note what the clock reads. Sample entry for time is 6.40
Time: 2.10
